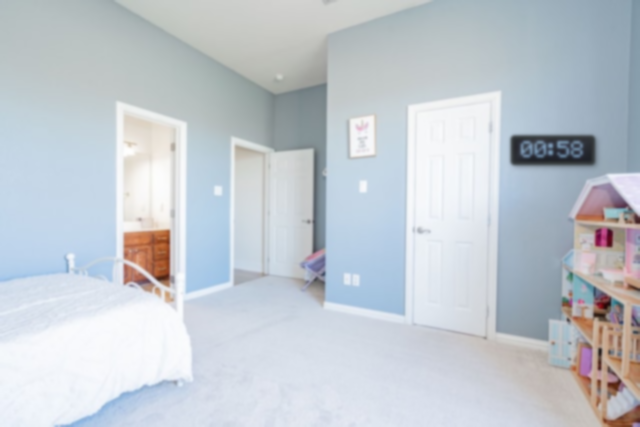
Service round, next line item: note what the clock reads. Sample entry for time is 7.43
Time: 0.58
